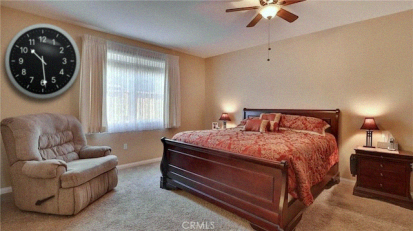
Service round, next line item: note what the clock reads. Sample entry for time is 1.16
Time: 10.29
